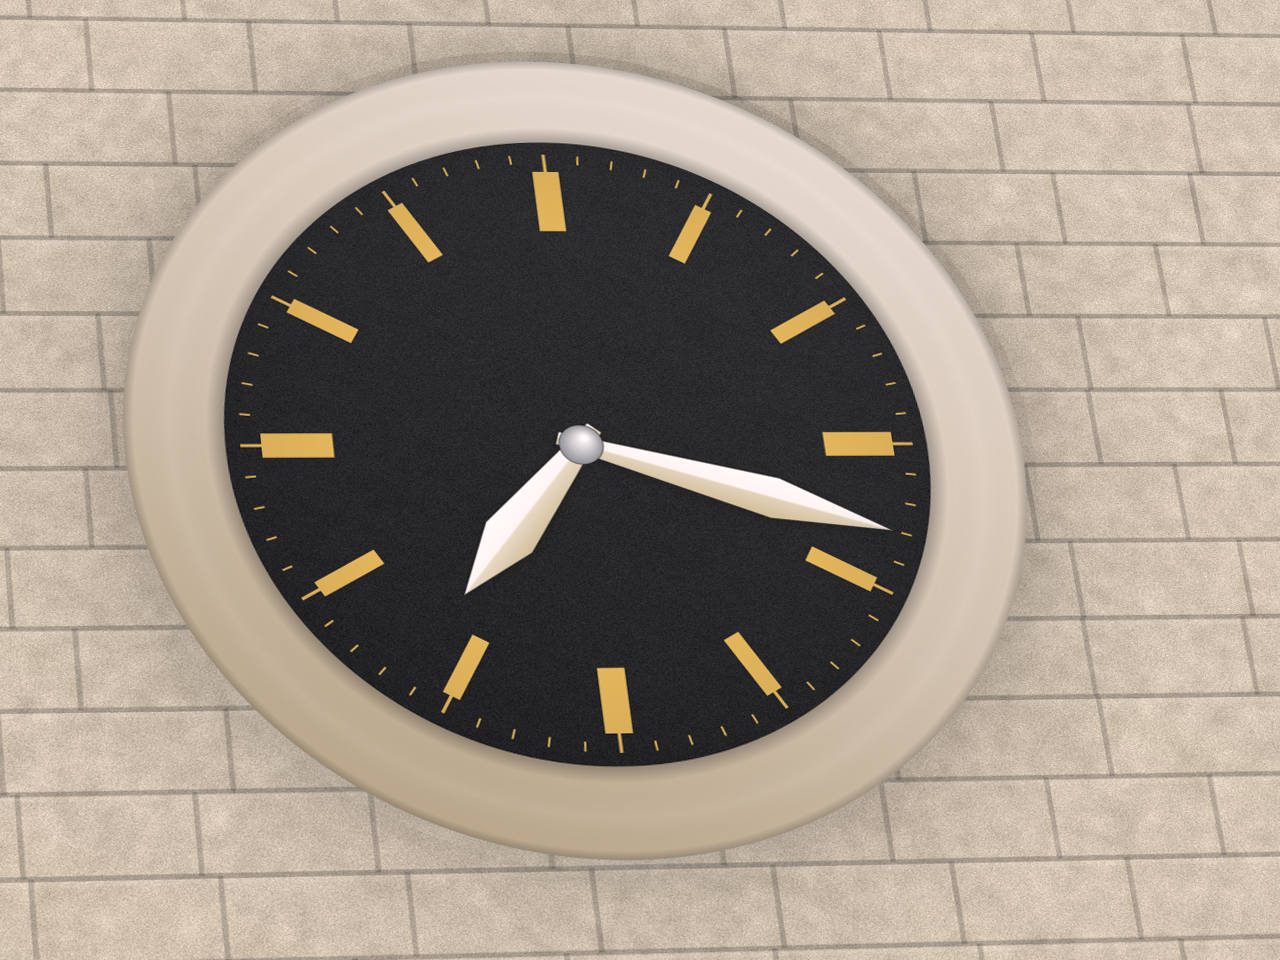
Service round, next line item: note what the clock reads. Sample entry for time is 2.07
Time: 7.18
